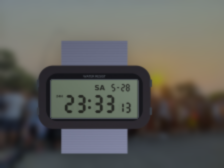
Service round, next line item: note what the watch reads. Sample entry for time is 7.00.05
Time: 23.33.13
